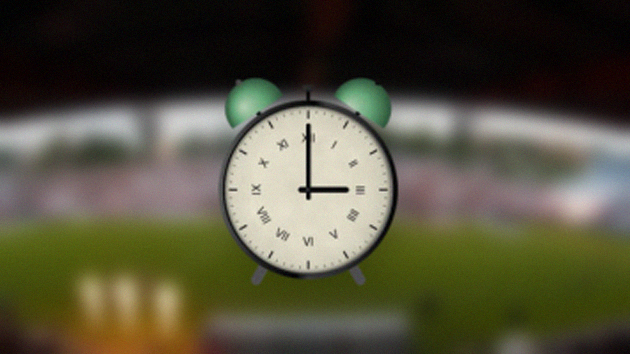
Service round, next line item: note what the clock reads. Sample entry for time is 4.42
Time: 3.00
